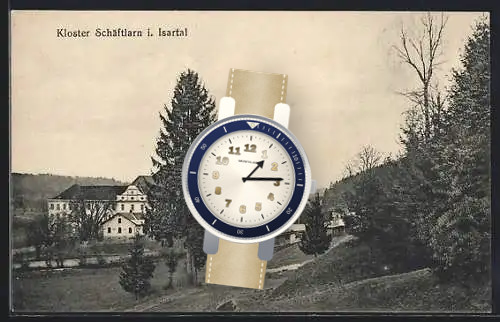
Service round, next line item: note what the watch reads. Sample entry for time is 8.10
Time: 1.14
